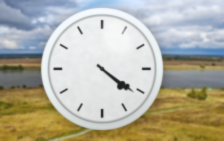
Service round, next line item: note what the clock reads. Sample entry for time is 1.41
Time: 4.21
